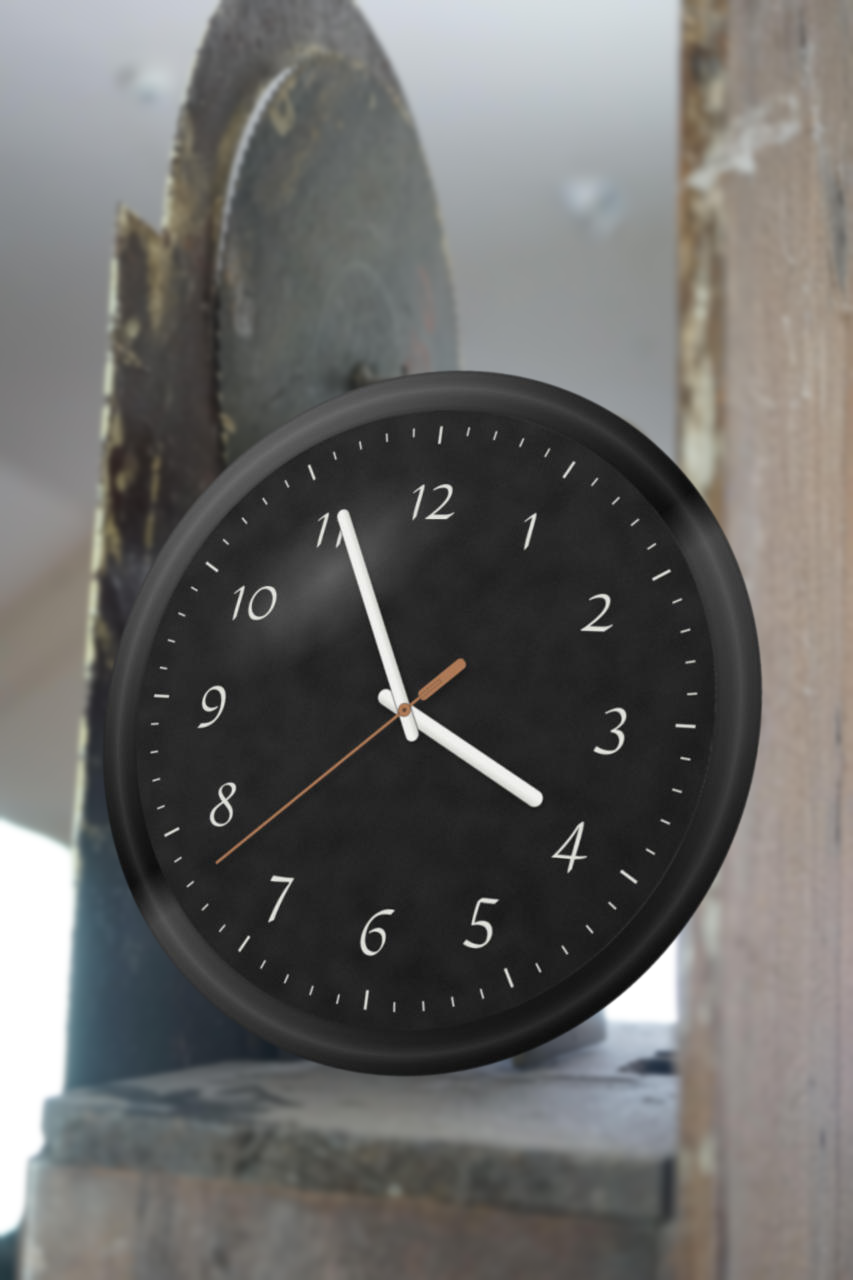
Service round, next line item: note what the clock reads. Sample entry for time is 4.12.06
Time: 3.55.38
